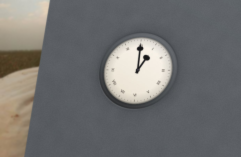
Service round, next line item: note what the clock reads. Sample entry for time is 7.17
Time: 1.00
